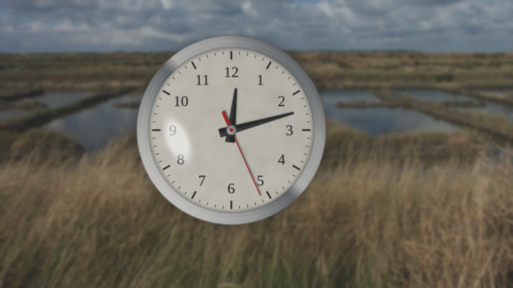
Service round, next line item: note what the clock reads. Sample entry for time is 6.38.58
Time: 12.12.26
